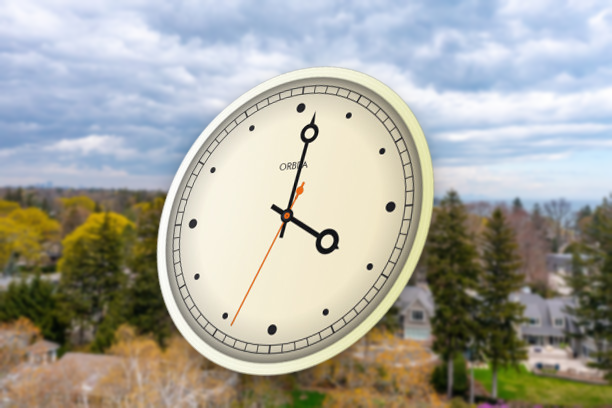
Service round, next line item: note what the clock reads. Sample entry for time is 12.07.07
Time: 4.01.34
